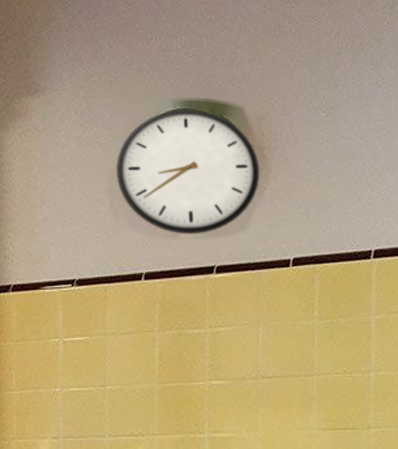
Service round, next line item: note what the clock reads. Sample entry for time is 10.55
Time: 8.39
